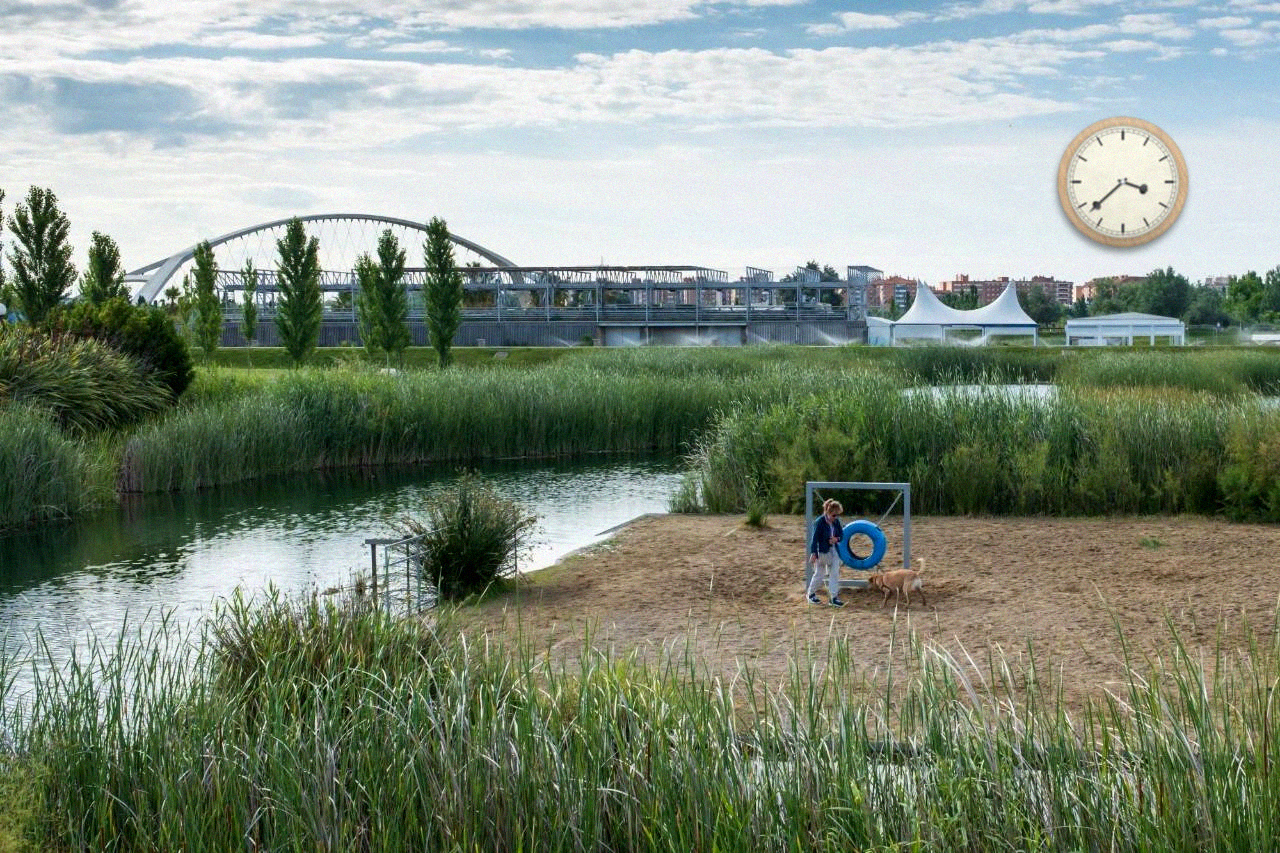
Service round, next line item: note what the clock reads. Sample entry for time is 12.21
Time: 3.38
